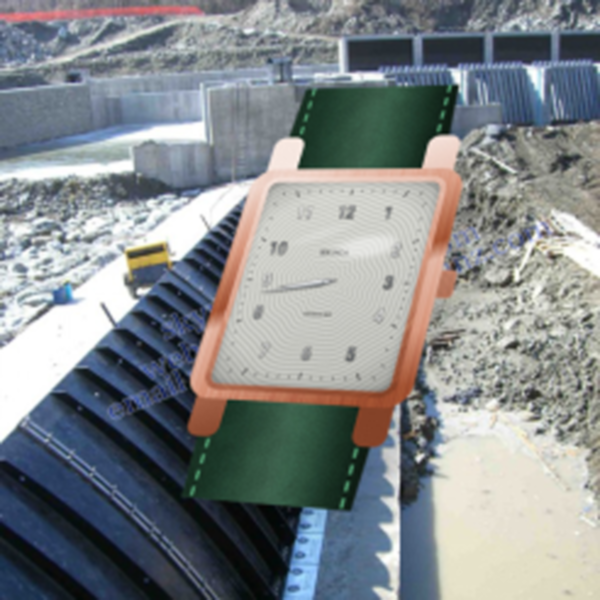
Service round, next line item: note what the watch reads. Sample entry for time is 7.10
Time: 8.43
